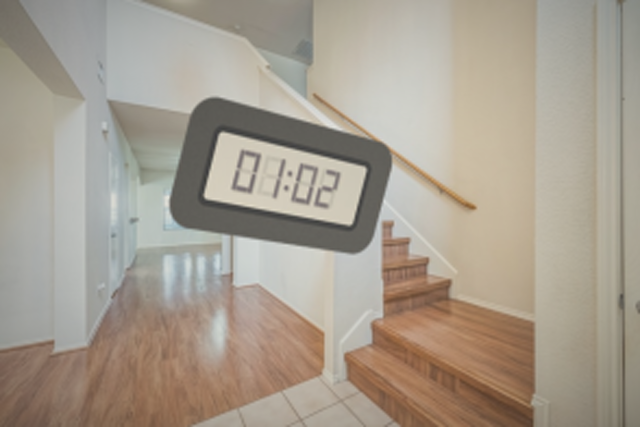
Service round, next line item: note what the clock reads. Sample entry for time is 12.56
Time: 1.02
